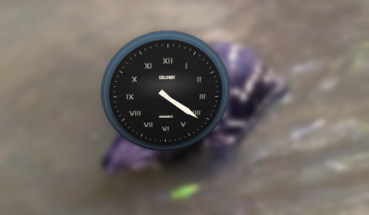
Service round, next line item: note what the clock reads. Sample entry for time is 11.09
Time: 4.21
